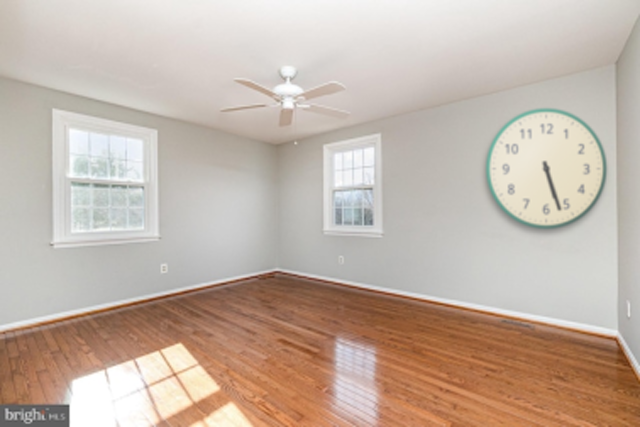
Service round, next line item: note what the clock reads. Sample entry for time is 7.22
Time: 5.27
